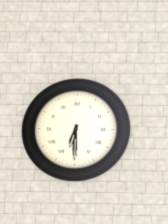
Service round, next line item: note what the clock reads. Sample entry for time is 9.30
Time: 6.30
